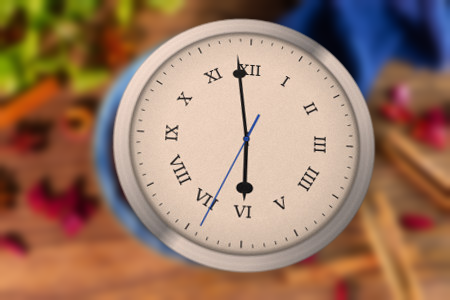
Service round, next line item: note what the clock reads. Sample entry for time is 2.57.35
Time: 5.58.34
